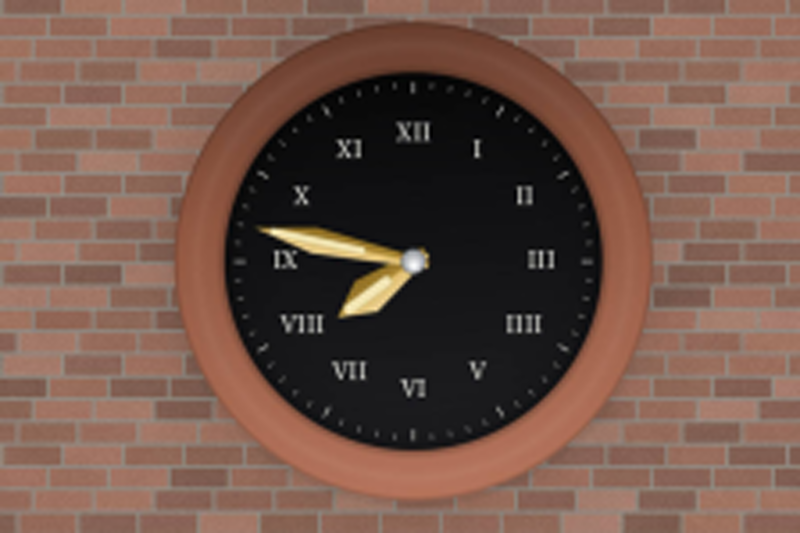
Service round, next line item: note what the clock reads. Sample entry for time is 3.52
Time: 7.47
